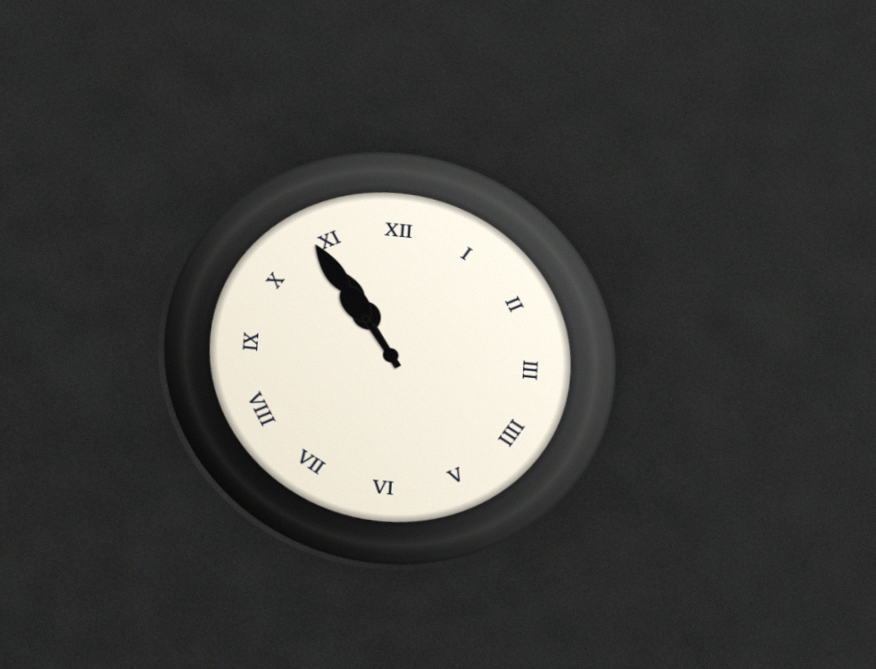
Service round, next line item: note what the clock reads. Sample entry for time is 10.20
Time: 10.54
